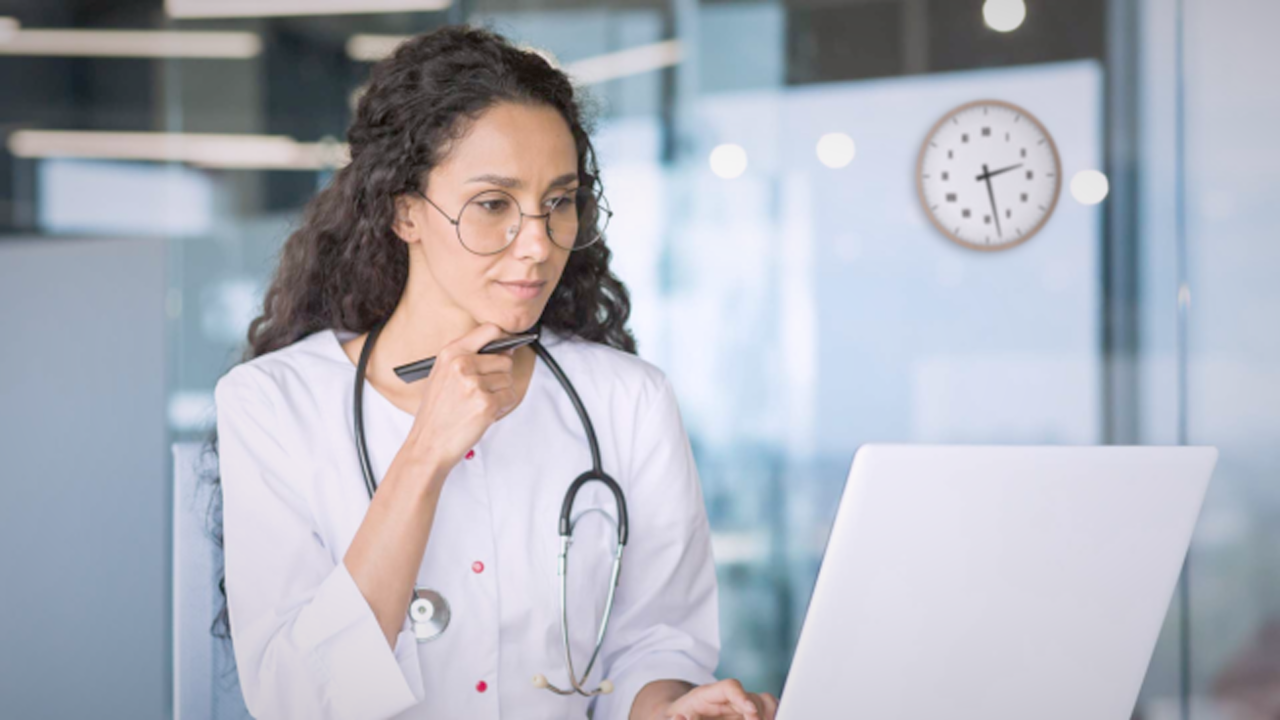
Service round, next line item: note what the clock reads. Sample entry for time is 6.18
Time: 2.28
